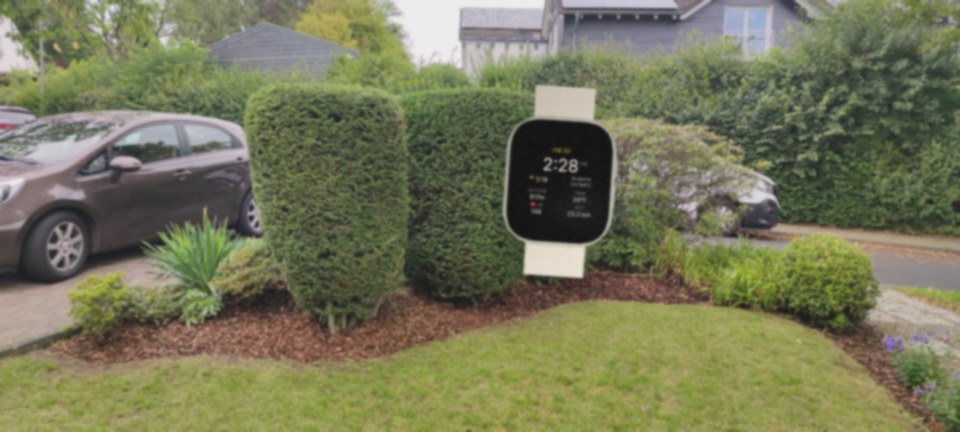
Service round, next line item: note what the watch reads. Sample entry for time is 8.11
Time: 2.28
